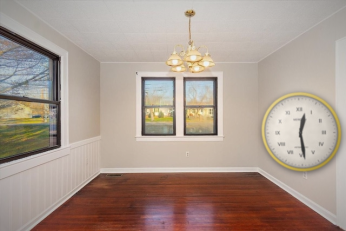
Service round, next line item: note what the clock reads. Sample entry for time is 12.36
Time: 12.29
